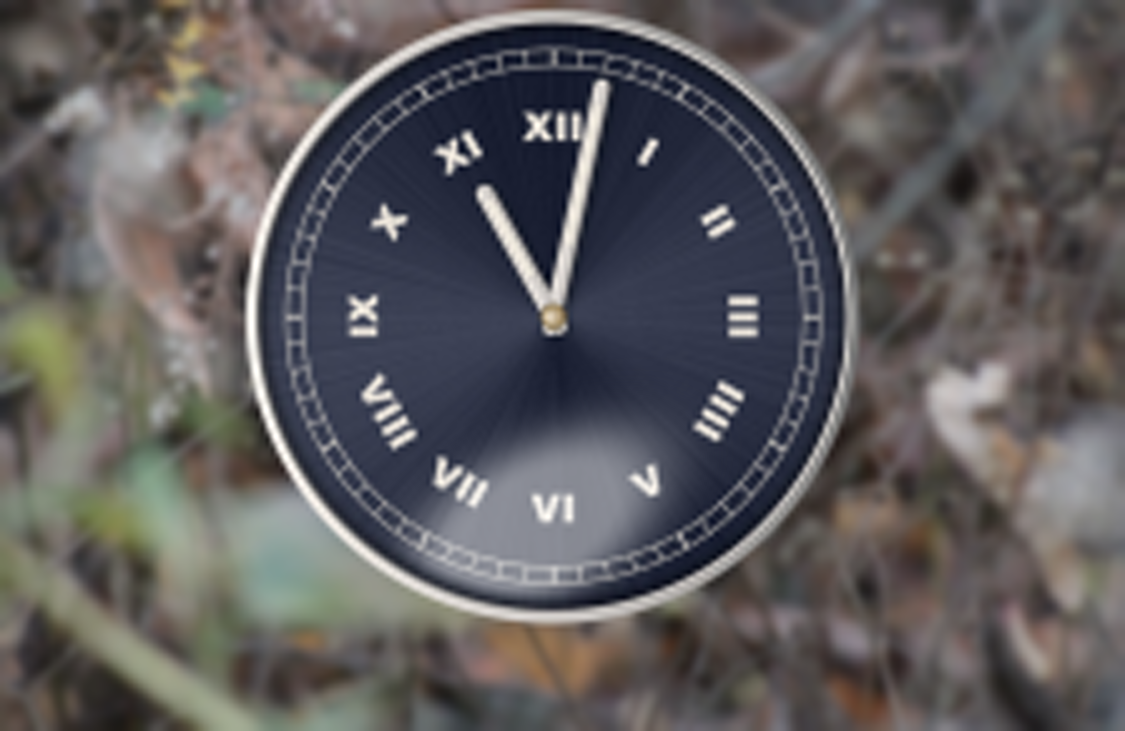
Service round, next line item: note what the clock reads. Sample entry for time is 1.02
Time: 11.02
